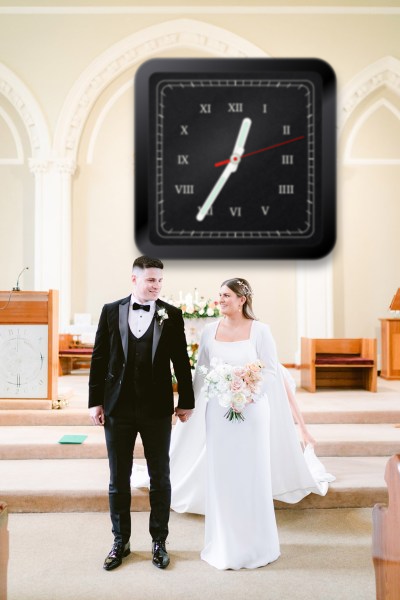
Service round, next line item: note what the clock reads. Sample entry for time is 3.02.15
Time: 12.35.12
